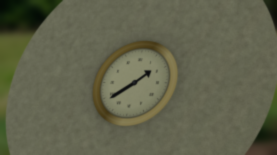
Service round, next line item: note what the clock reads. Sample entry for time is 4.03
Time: 1.39
